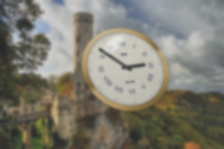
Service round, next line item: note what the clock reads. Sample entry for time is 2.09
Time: 2.52
